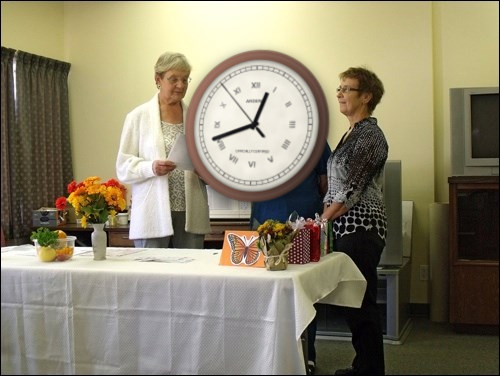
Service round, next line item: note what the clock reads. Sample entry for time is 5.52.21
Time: 12.41.53
